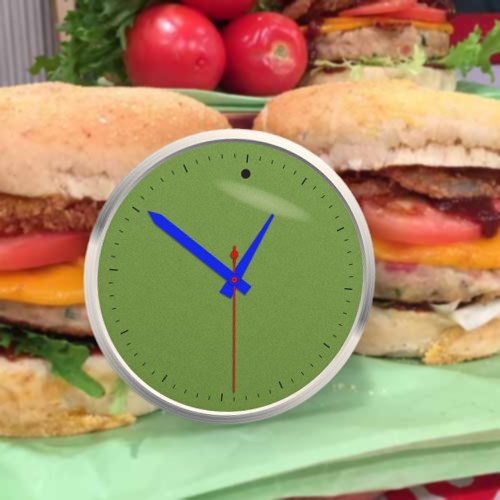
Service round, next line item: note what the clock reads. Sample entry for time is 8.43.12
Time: 12.50.29
